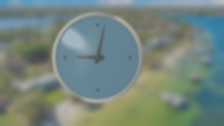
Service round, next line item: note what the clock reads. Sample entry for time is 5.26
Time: 9.02
